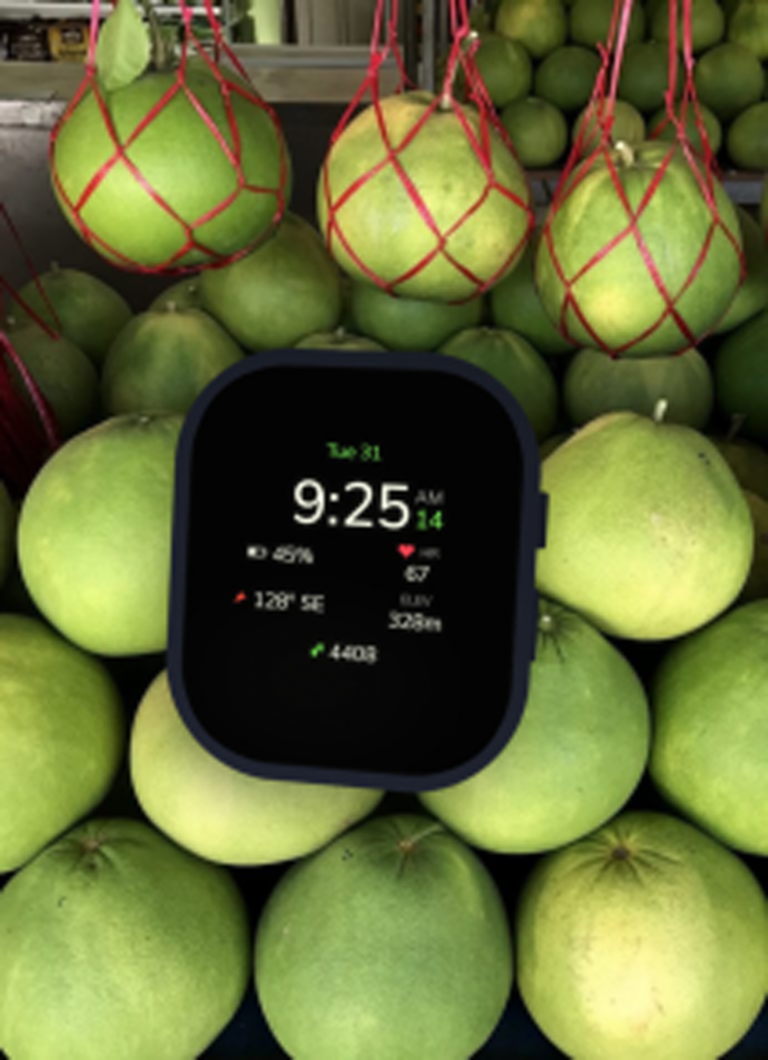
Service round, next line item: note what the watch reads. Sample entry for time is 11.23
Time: 9.25
